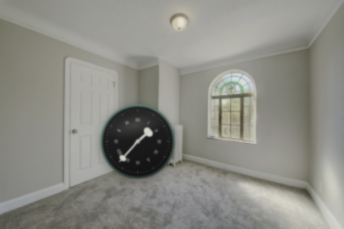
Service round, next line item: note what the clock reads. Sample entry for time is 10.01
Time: 1.37
